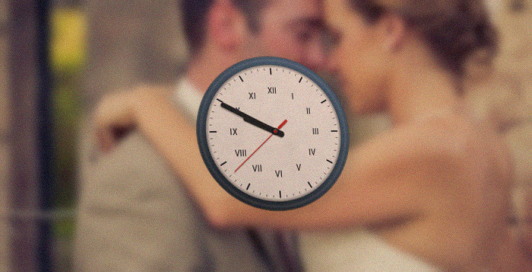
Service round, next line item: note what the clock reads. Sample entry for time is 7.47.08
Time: 9.49.38
